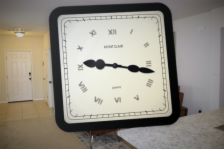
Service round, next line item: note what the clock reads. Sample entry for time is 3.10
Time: 9.17
